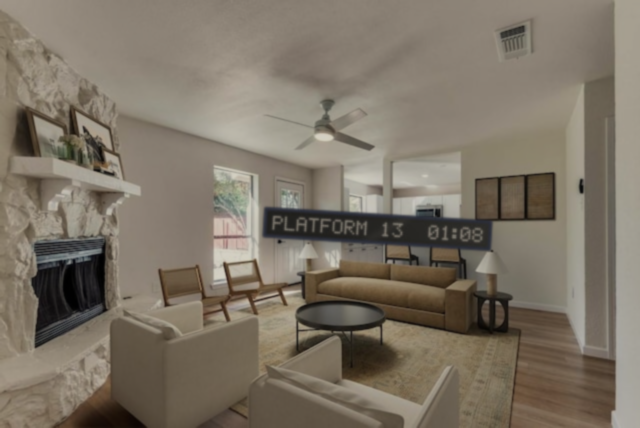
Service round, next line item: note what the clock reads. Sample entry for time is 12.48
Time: 1.08
